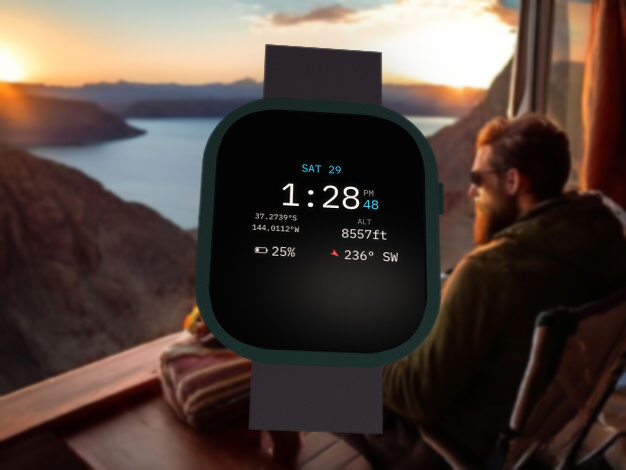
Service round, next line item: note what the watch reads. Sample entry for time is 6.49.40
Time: 1.28.48
